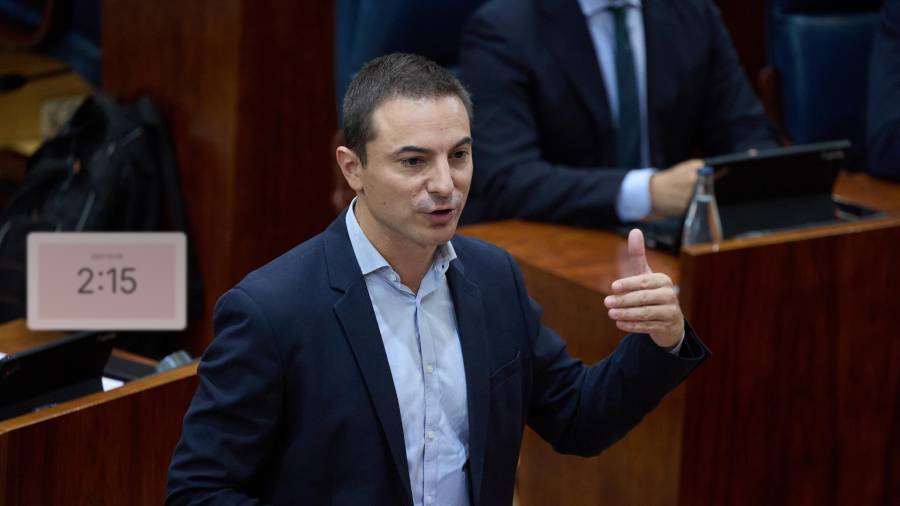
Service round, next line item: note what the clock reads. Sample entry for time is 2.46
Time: 2.15
